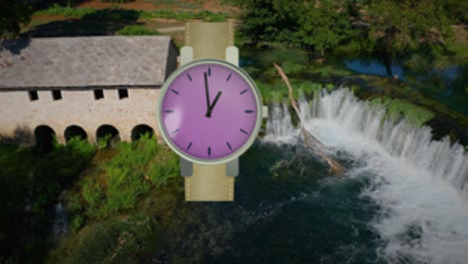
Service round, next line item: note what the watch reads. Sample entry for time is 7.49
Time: 12.59
